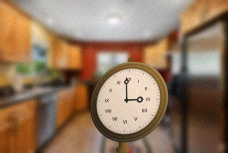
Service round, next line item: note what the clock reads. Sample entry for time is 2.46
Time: 2.59
